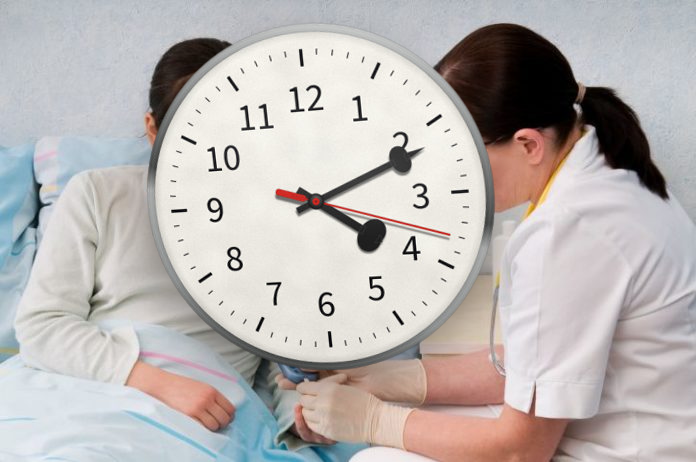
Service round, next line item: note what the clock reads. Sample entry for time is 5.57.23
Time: 4.11.18
